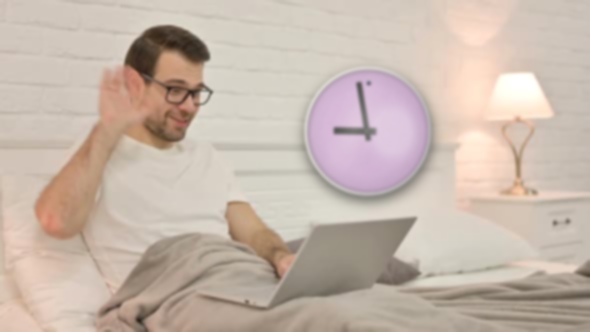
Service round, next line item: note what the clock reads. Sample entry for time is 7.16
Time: 8.58
